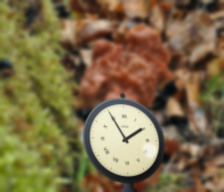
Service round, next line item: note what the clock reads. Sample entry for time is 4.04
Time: 1.55
